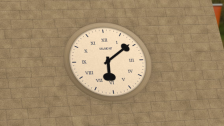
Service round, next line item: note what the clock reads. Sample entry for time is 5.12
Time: 6.09
